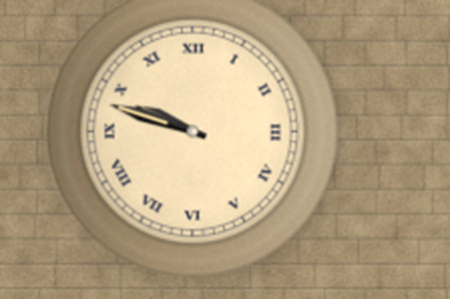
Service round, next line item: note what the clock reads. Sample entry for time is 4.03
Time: 9.48
